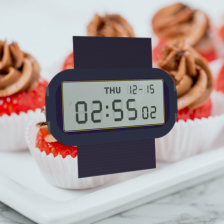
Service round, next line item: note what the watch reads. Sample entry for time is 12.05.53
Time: 2.55.02
